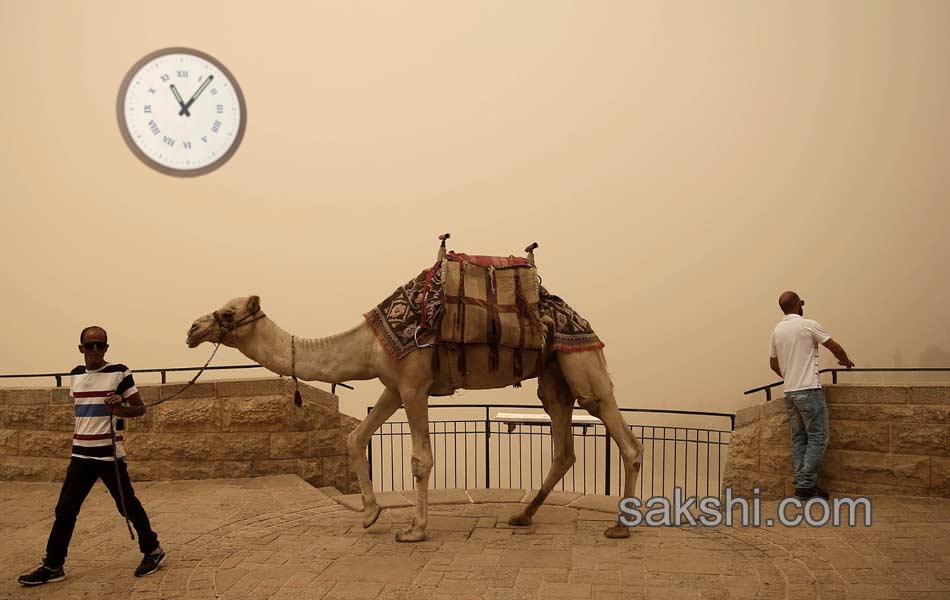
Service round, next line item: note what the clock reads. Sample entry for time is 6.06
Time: 11.07
